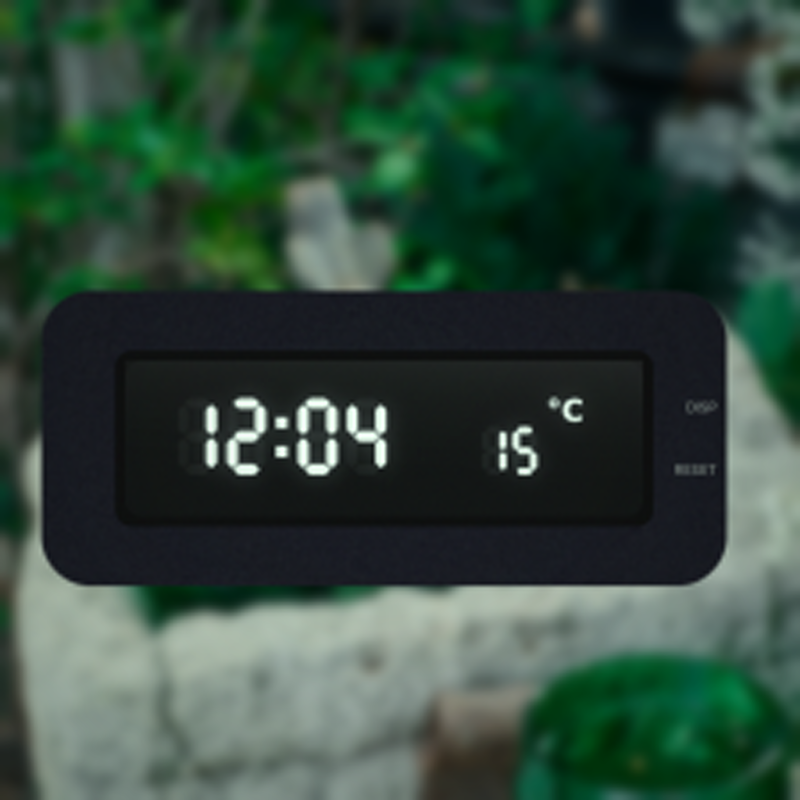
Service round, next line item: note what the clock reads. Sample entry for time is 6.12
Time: 12.04
